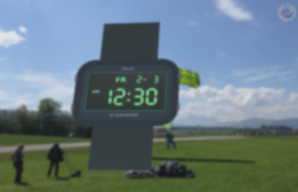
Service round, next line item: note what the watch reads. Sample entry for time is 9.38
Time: 12.30
